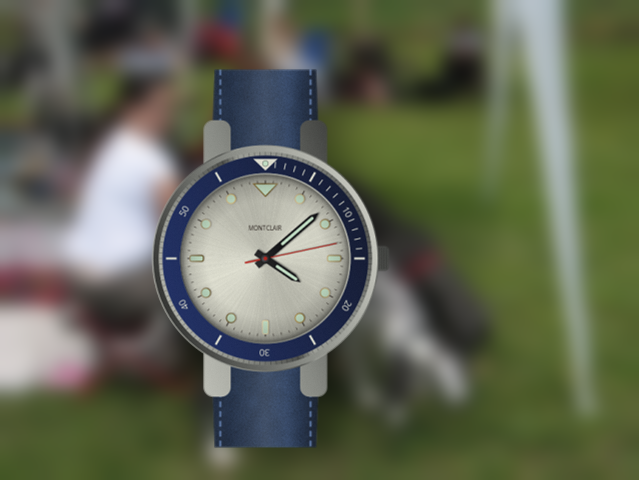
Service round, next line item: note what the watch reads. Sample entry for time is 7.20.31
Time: 4.08.13
